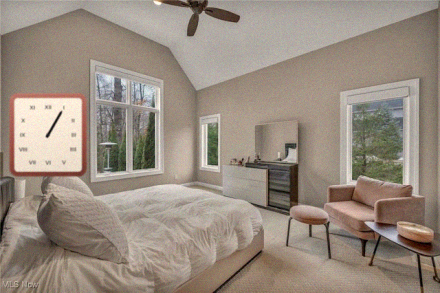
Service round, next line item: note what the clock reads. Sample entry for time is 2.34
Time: 1.05
